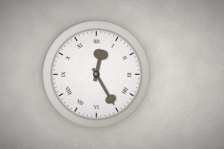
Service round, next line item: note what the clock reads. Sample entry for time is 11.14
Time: 12.25
